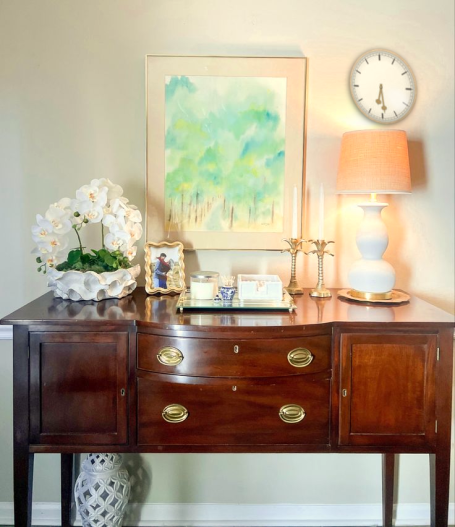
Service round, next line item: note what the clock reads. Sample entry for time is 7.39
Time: 6.29
